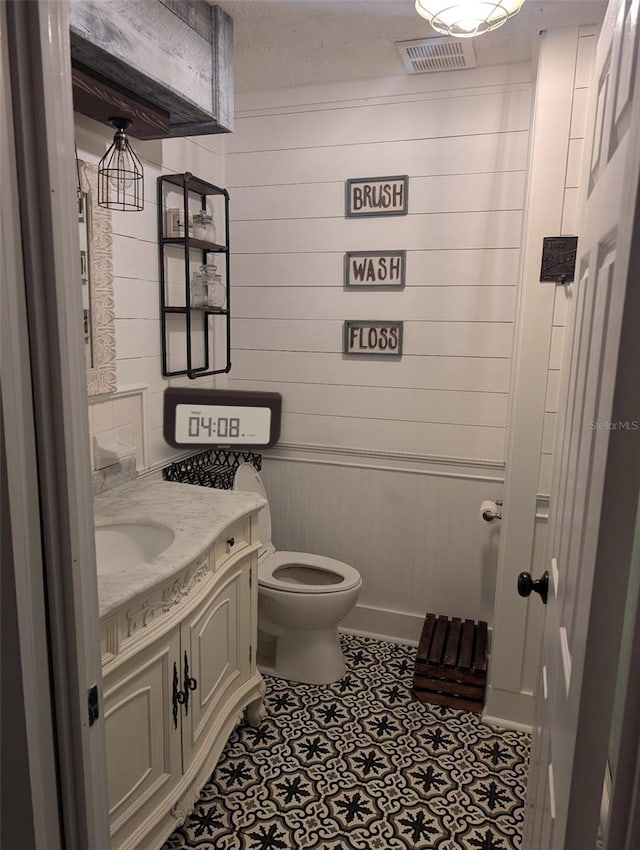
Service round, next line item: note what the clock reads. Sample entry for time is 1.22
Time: 4.08
